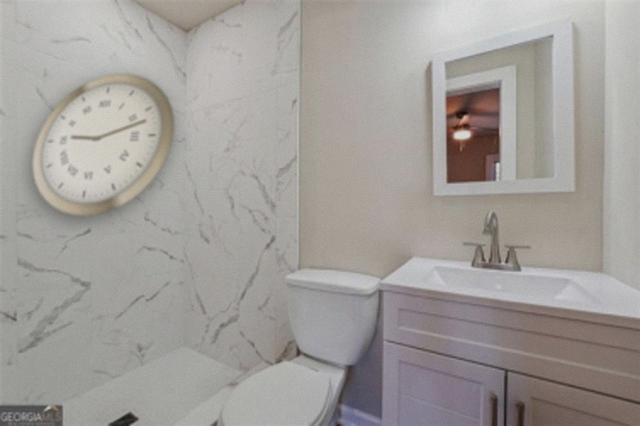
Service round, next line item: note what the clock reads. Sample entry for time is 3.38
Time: 9.12
